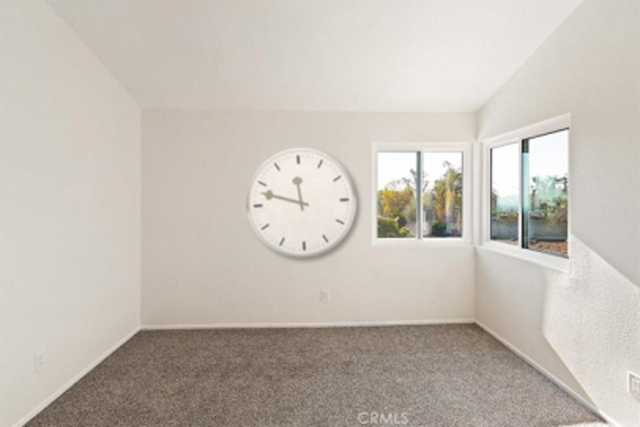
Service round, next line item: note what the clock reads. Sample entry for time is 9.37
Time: 11.48
